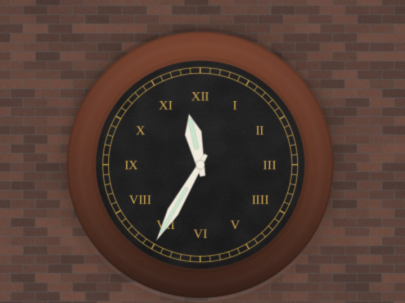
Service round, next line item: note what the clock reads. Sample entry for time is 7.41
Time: 11.35
